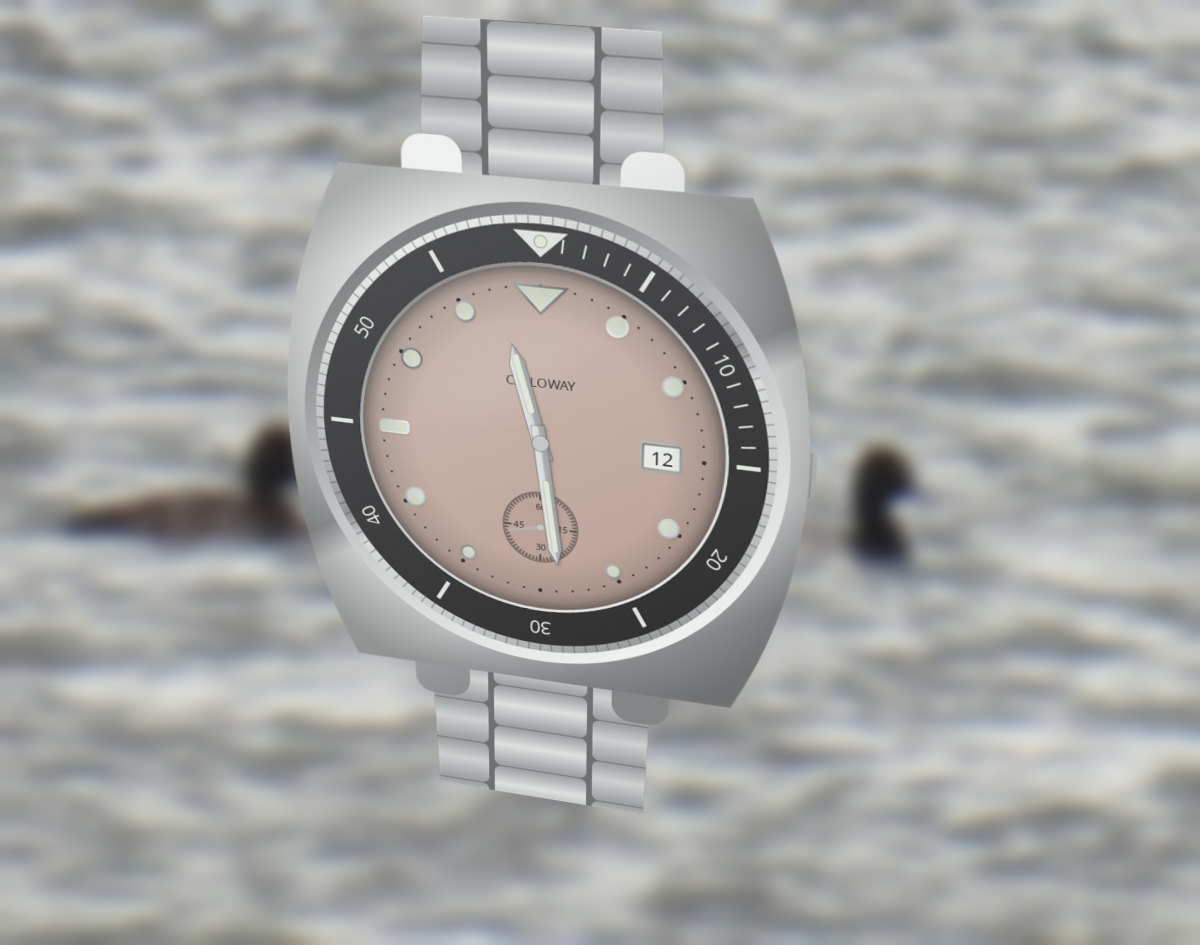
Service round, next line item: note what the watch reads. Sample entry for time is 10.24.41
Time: 11.28.43
